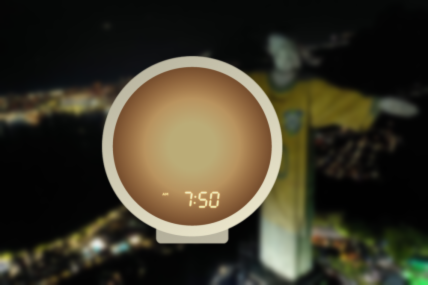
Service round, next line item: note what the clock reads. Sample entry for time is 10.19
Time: 7.50
